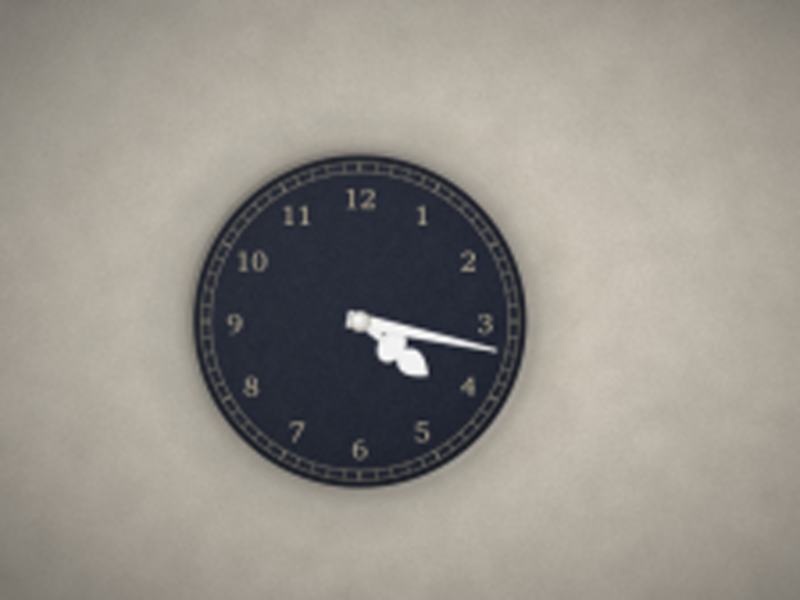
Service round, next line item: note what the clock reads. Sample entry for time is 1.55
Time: 4.17
